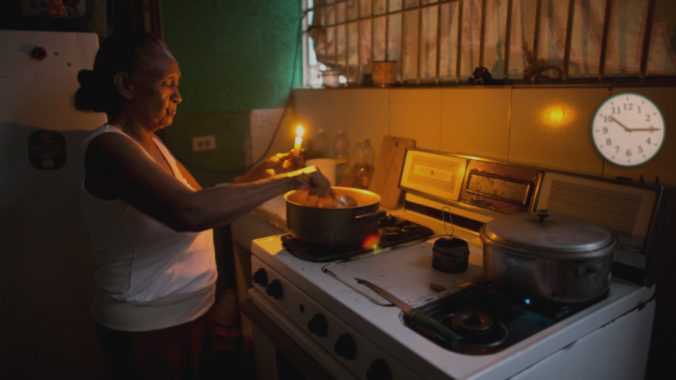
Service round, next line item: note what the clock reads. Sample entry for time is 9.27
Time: 10.15
